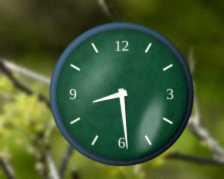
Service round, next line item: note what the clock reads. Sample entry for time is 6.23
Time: 8.29
